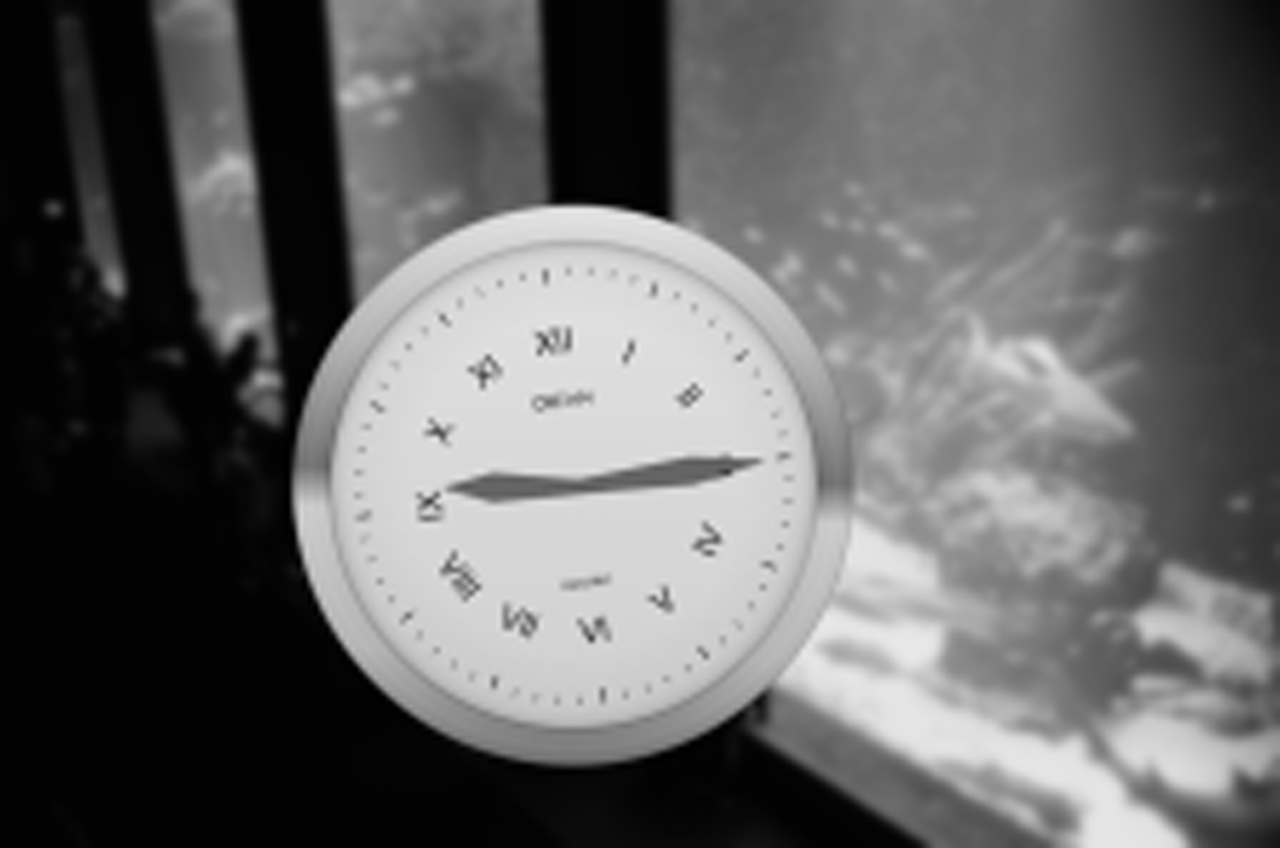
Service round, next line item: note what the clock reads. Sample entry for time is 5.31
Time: 9.15
